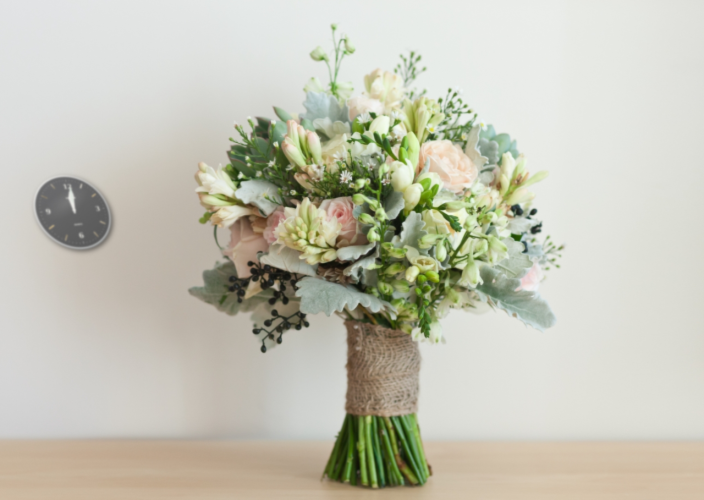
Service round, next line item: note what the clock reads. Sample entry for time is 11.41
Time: 12.01
